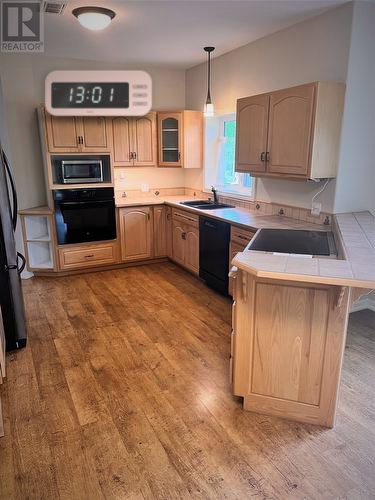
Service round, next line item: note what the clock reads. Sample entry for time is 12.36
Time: 13.01
